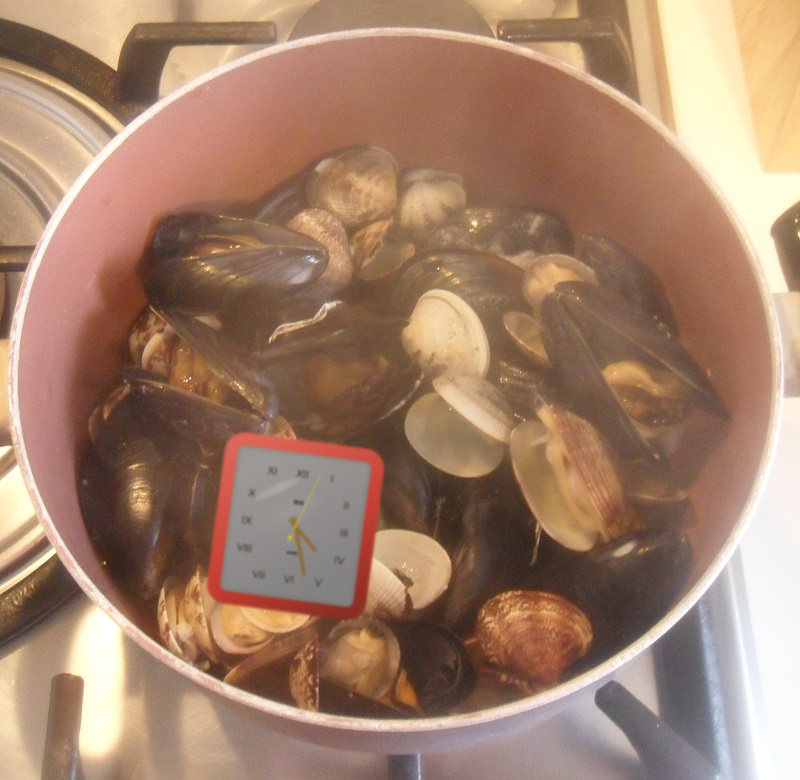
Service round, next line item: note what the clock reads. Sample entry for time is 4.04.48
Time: 4.27.03
